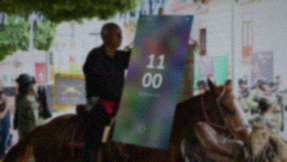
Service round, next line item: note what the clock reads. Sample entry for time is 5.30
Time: 11.00
